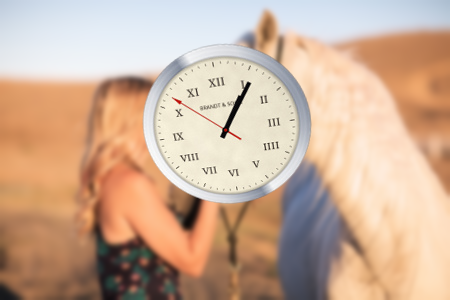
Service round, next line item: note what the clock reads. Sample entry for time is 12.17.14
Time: 1.05.52
